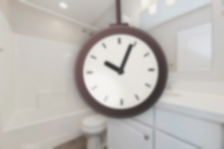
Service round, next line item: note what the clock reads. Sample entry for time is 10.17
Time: 10.04
